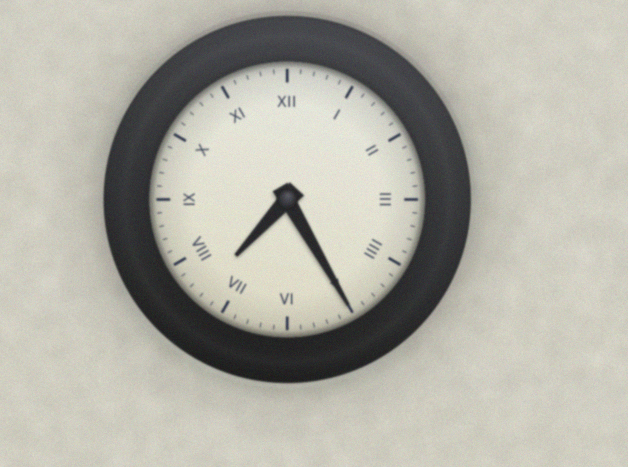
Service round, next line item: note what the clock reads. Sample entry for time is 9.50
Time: 7.25
